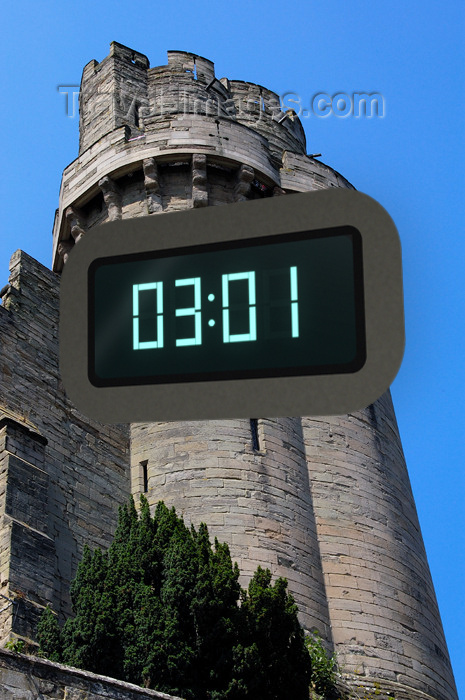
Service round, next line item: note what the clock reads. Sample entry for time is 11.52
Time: 3.01
